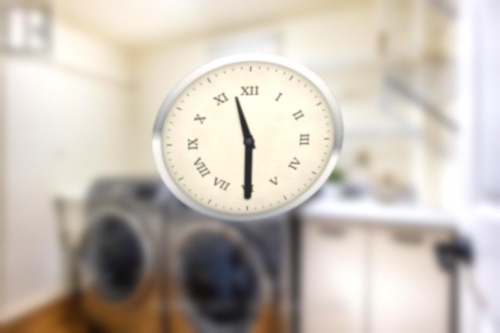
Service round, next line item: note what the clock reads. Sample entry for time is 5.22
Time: 11.30
